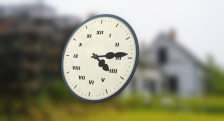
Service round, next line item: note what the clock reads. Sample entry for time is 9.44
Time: 4.14
